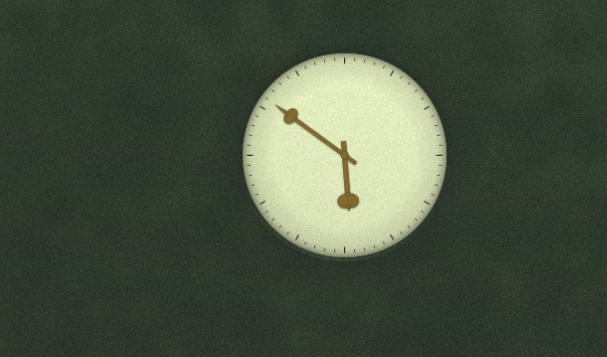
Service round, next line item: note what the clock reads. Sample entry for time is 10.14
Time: 5.51
